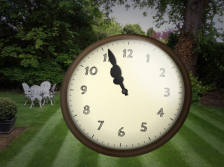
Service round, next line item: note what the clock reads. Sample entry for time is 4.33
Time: 10.56
